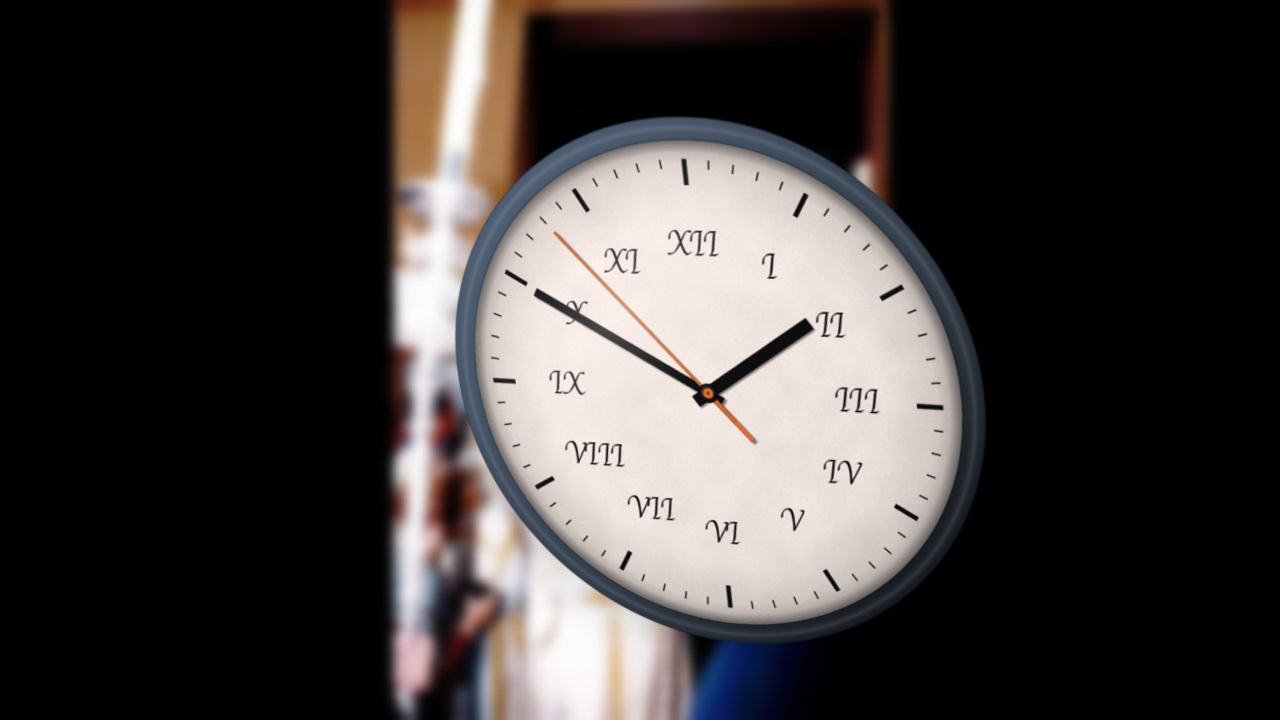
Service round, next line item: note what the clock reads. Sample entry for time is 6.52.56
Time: 1.49.53
